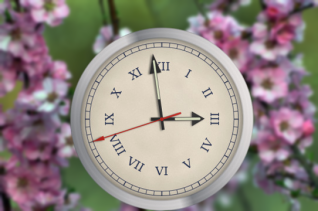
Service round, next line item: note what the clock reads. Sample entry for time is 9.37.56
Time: 2.58.42
